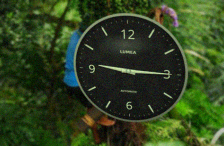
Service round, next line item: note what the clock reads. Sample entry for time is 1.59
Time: 9.15
